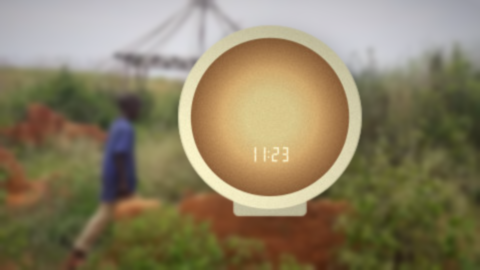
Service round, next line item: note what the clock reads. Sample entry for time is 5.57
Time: 11.23
